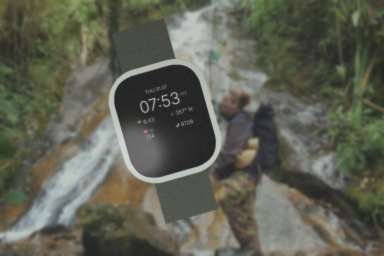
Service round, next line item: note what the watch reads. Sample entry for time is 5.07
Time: 7.53
